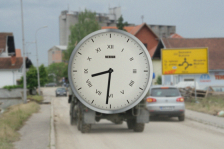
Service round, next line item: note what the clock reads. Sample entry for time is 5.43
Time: 8.31
